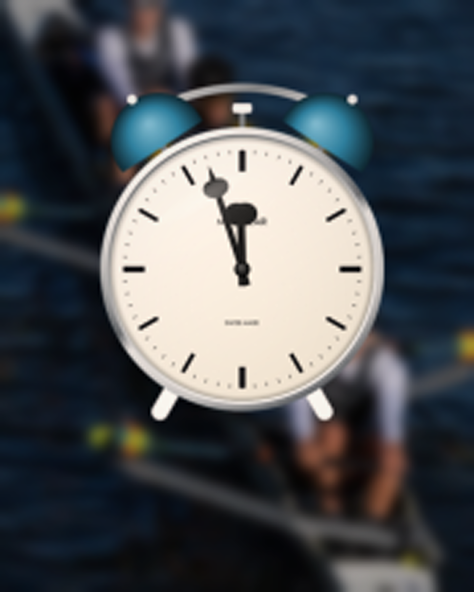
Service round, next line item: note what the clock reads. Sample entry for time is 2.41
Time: 11.57
